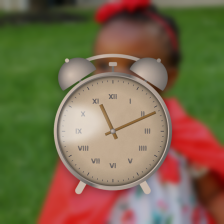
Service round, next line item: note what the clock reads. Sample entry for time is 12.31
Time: 11.11
